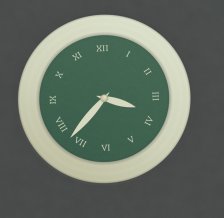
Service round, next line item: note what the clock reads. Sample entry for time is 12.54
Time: 3.37
